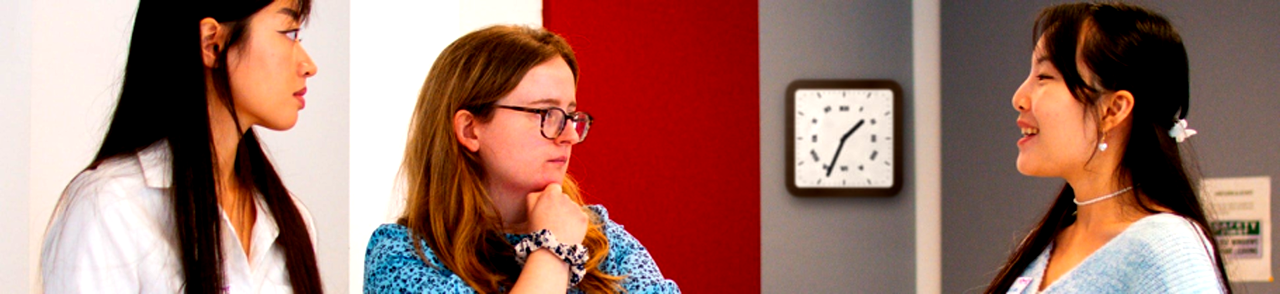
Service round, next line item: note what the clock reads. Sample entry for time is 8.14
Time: 1.34
